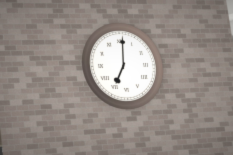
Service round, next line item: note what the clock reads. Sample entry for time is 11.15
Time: 7.01
